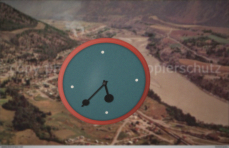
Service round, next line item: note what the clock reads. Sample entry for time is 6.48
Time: 5.38
